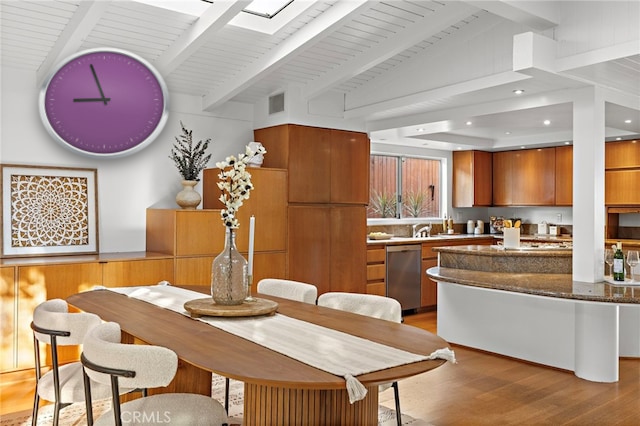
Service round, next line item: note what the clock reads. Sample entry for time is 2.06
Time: 8.57
